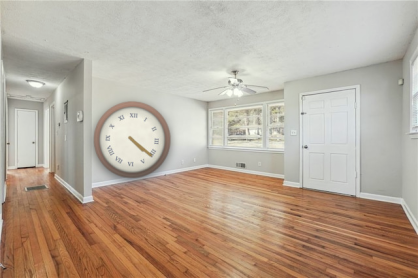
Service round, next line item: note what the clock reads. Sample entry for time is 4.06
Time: 4.21
